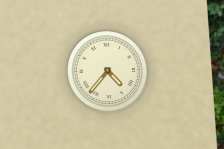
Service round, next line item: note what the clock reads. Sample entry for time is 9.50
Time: 4.37
